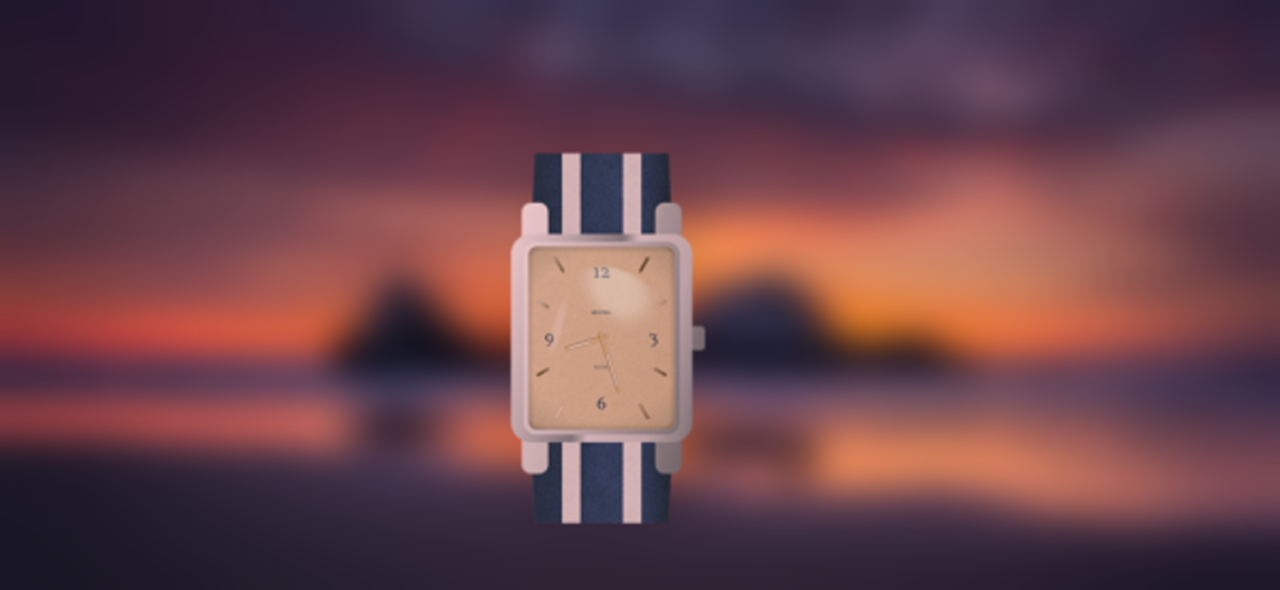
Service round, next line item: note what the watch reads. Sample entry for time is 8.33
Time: 8.27
